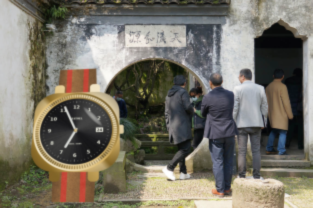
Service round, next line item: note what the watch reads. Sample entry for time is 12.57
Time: 6.56
